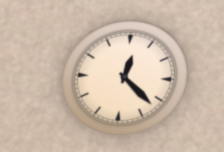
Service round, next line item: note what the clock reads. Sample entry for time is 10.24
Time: 12.22
